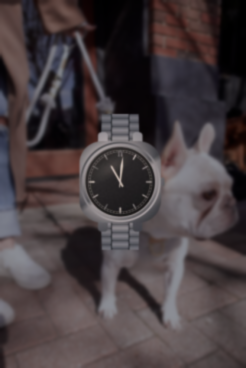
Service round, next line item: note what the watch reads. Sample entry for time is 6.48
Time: 11.01
